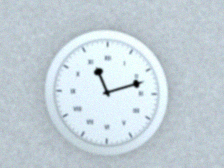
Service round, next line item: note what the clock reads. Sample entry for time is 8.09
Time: 11.12
